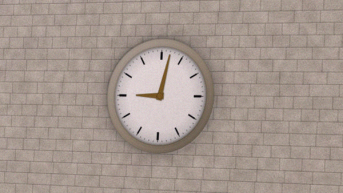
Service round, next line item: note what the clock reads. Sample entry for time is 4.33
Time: 9.02
